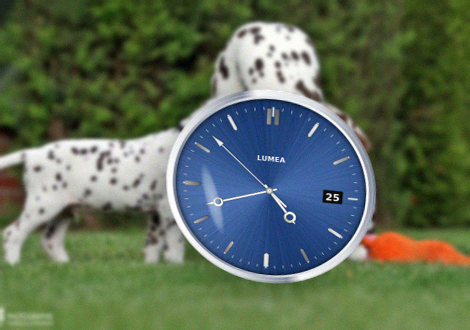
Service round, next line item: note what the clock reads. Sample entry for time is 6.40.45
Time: 4.41.52
